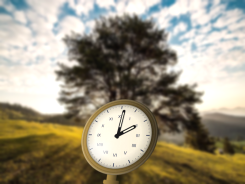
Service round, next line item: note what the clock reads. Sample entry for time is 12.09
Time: 2.01
